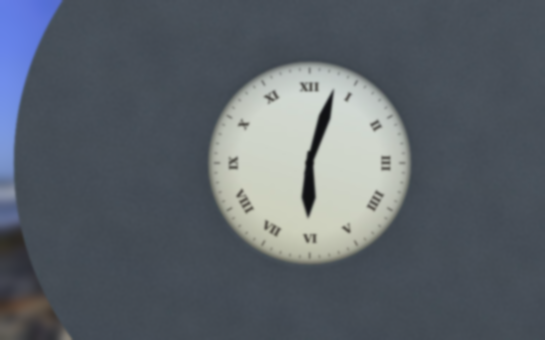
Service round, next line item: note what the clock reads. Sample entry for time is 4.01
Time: 6.03
